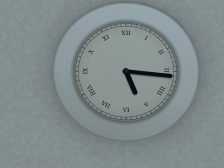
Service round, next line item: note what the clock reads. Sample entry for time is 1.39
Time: 5.16
